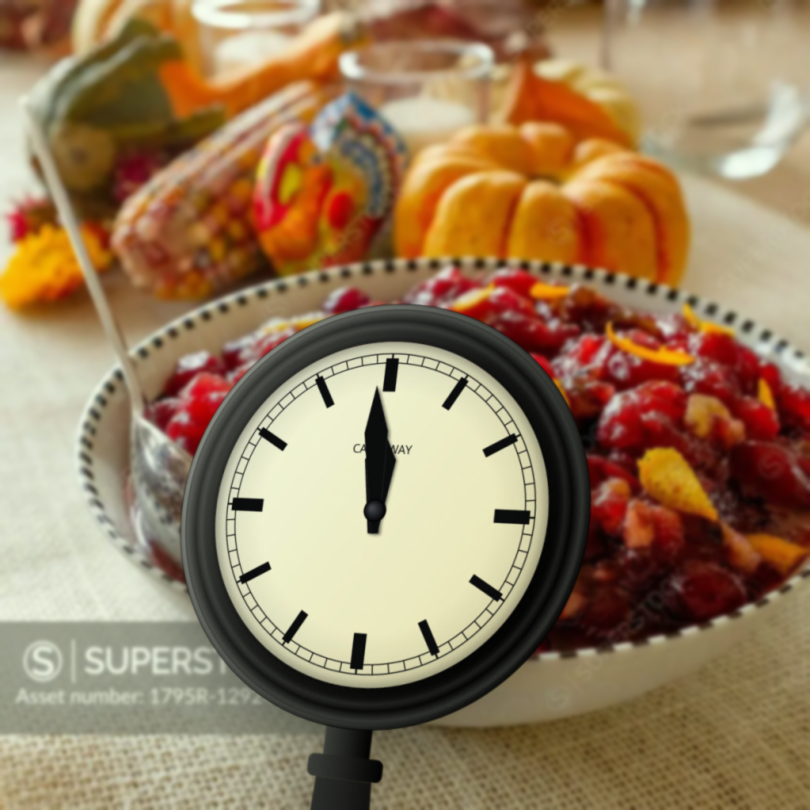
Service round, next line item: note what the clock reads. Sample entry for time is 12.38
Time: 11.59
